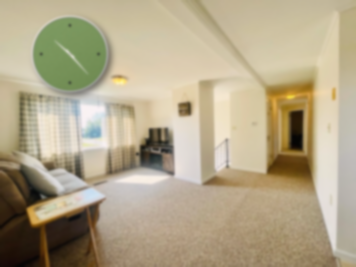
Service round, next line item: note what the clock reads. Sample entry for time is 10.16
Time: 10.23
